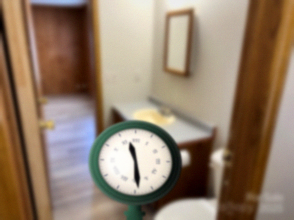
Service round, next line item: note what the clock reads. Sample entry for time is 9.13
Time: 11.29
